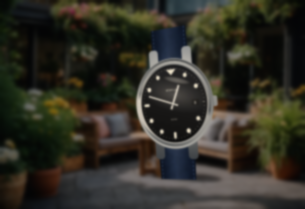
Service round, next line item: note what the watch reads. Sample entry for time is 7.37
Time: 12.48
